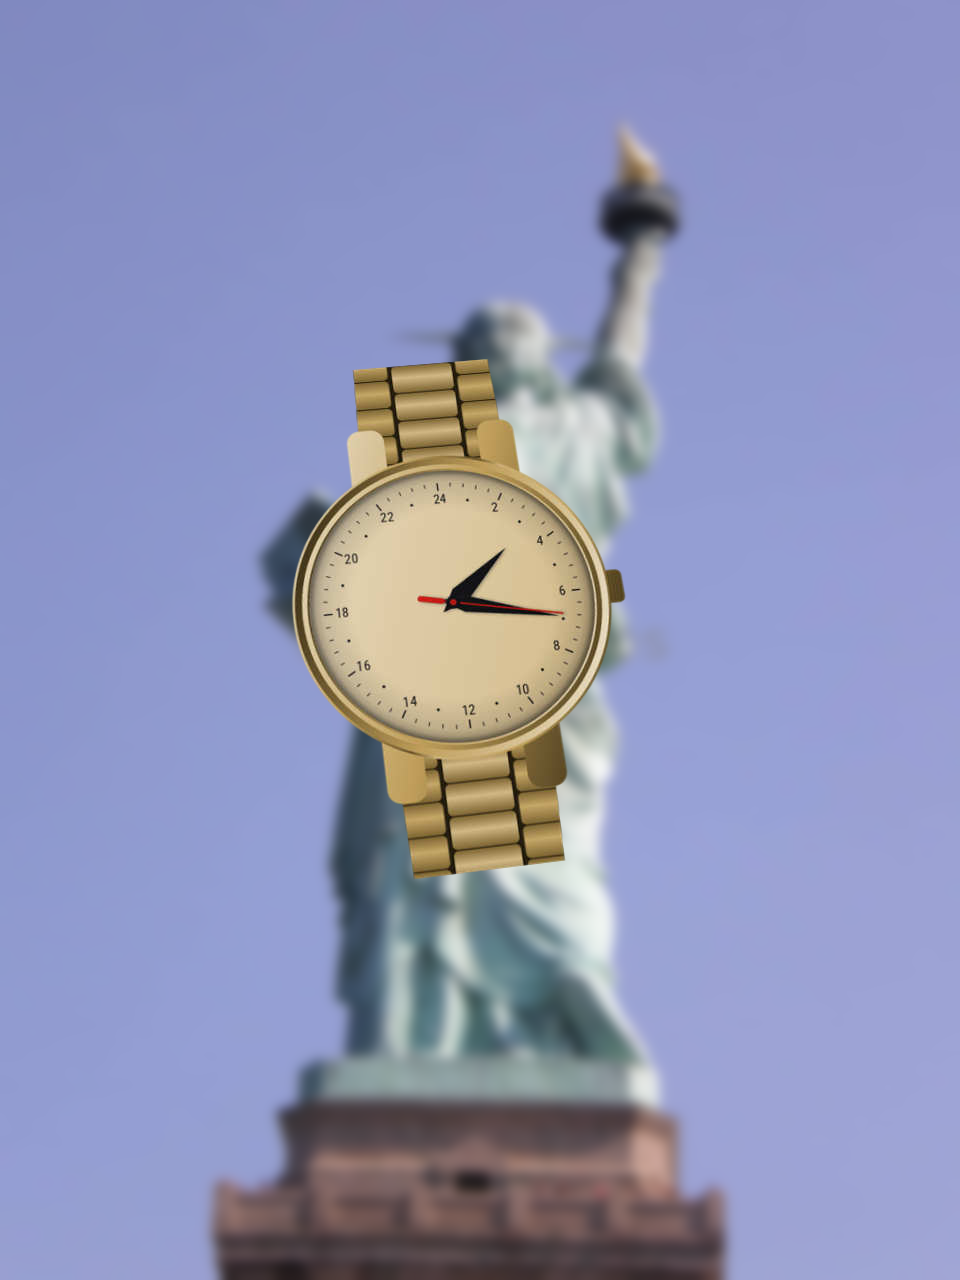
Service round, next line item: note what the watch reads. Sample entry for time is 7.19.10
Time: 3.17.17
